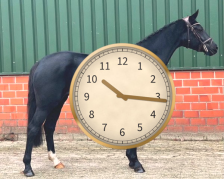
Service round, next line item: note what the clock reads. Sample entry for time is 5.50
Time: 10.16
